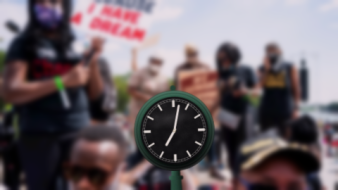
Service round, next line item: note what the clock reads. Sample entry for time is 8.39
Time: 7.02
